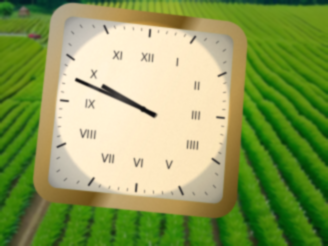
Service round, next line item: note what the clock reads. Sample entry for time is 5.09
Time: 9.48
